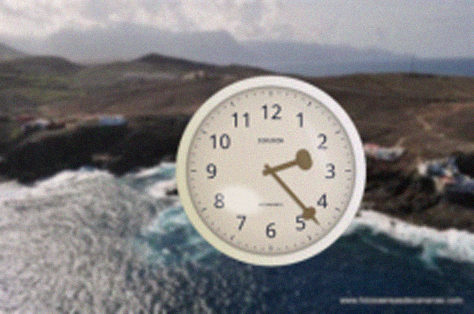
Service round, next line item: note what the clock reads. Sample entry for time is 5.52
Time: 2.23
